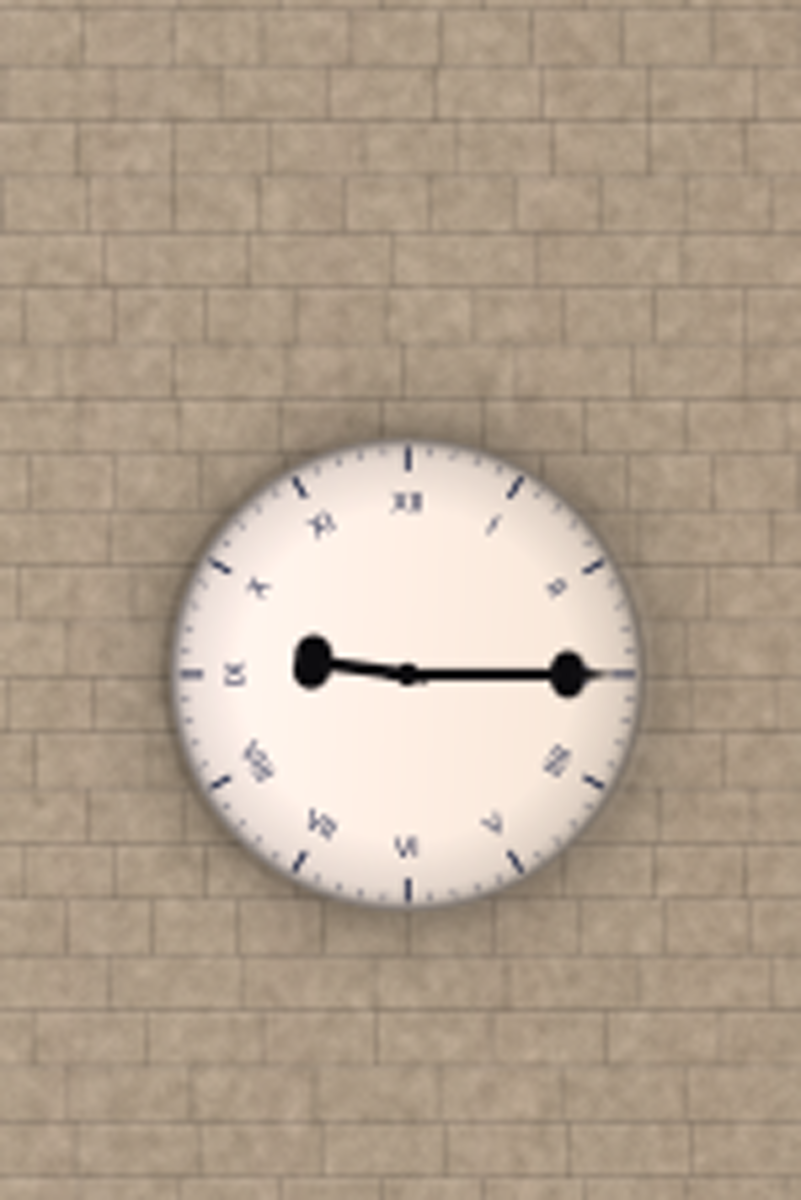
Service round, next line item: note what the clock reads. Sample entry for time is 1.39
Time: 9.15
